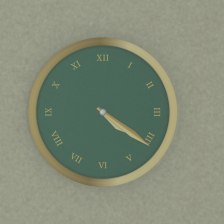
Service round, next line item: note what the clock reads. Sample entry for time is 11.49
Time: 4.21
